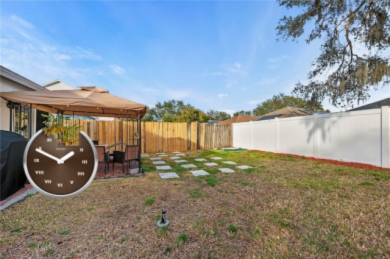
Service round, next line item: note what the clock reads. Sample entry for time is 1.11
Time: 1.49
